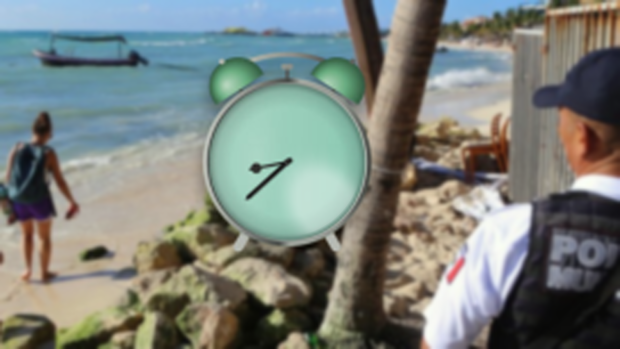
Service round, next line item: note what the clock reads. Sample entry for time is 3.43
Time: 8.38
